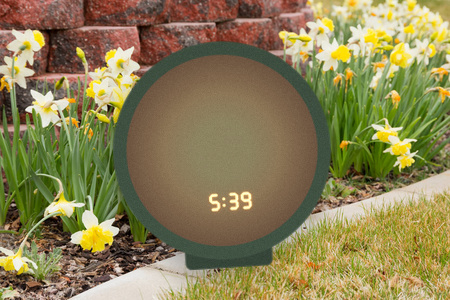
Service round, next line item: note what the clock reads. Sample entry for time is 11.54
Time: 5.39
